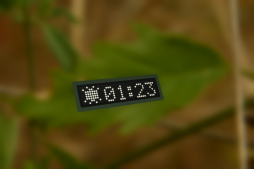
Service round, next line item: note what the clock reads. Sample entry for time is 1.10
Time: 1.23
